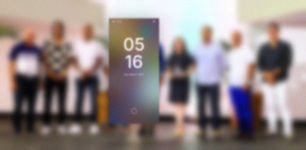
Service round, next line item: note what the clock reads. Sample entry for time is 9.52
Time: 5.16
